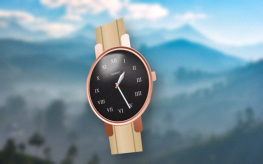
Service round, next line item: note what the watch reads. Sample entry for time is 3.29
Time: 1.26
